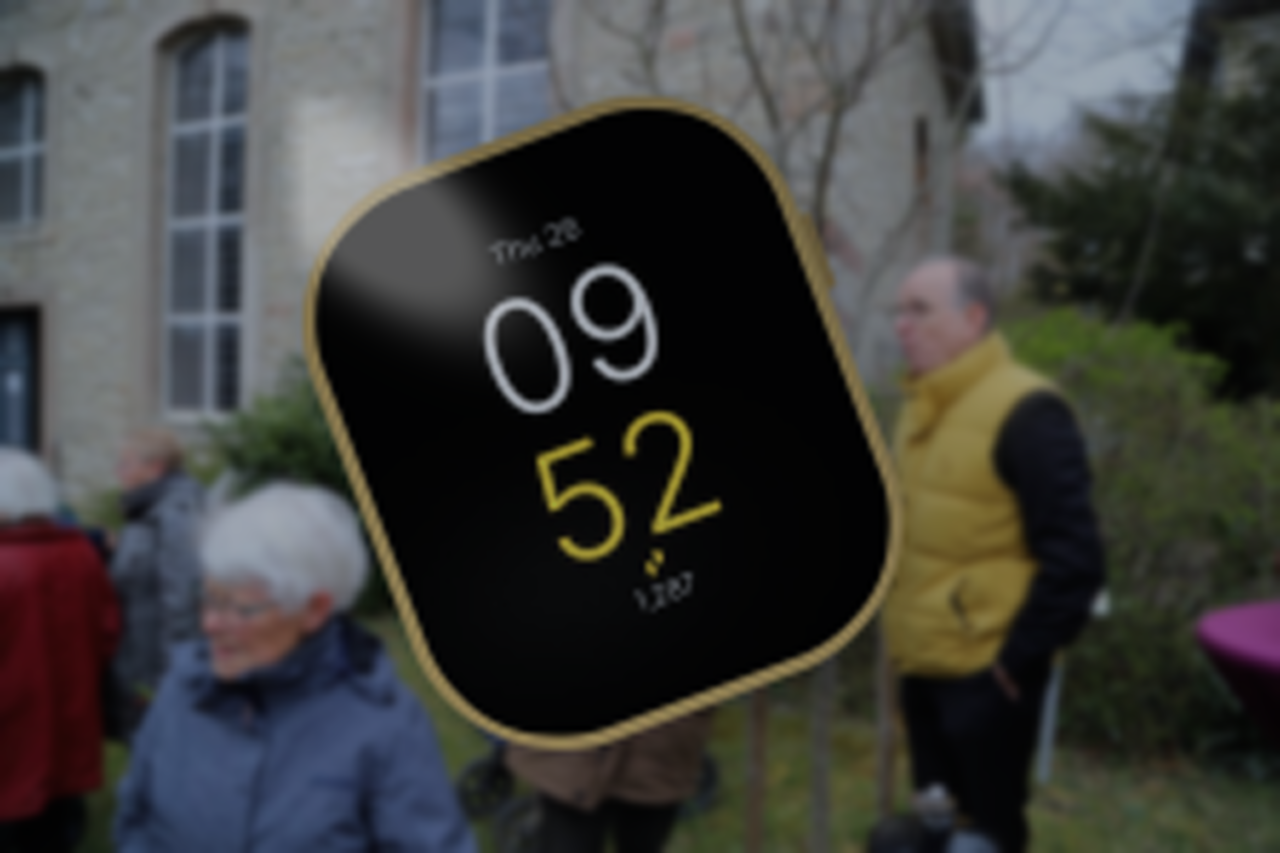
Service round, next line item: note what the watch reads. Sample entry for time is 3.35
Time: 9.52
